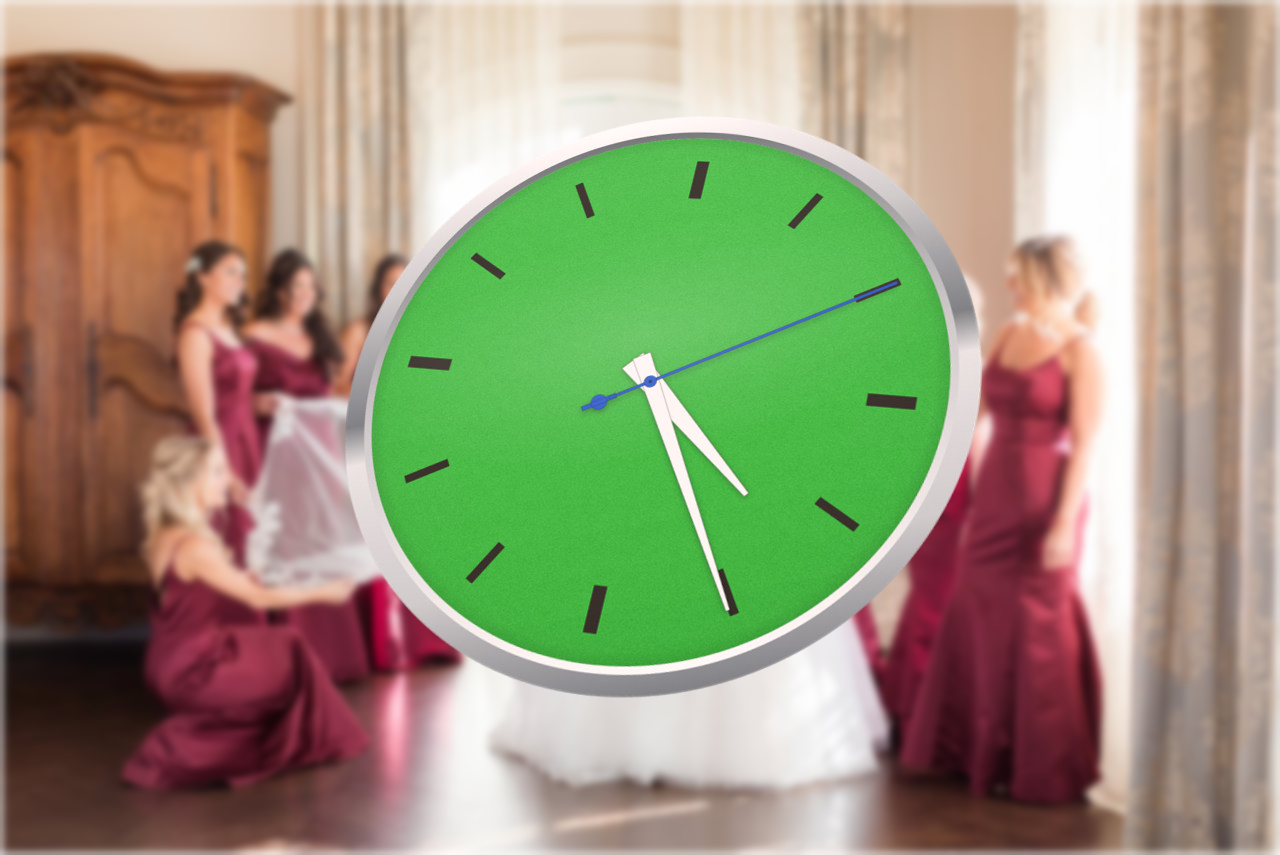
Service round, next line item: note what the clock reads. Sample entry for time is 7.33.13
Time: 4.25.10
